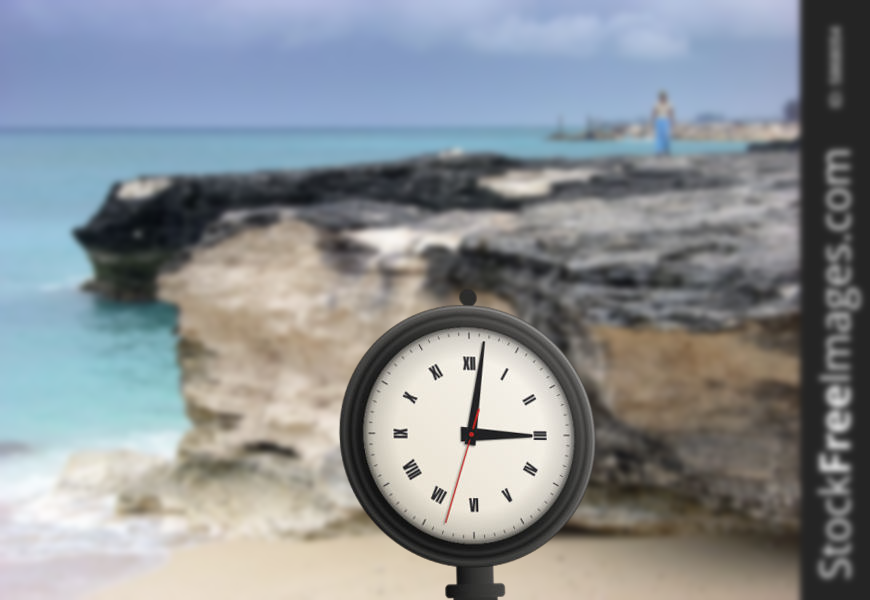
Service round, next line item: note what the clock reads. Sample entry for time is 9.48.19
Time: 3.01.33
